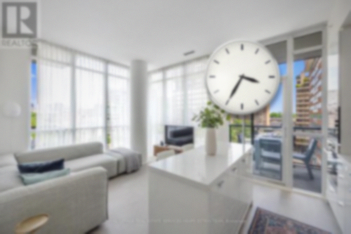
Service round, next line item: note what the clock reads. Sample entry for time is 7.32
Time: 3.35
